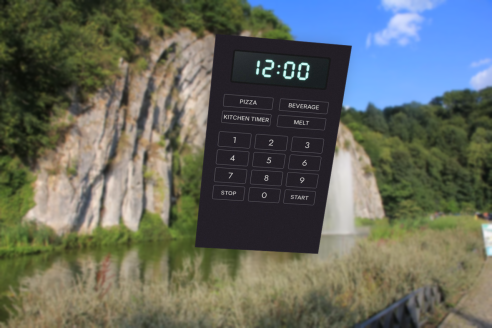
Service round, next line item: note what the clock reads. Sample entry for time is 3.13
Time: 12.00
